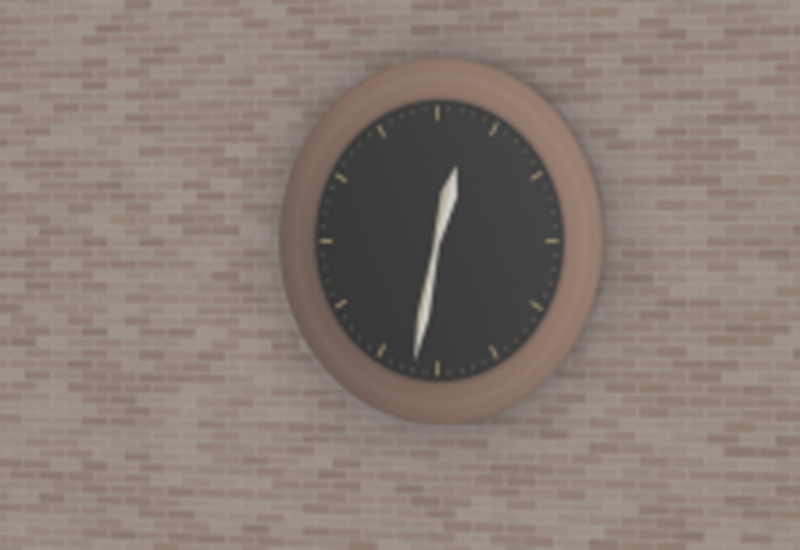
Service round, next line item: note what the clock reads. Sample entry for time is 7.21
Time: 12.32
